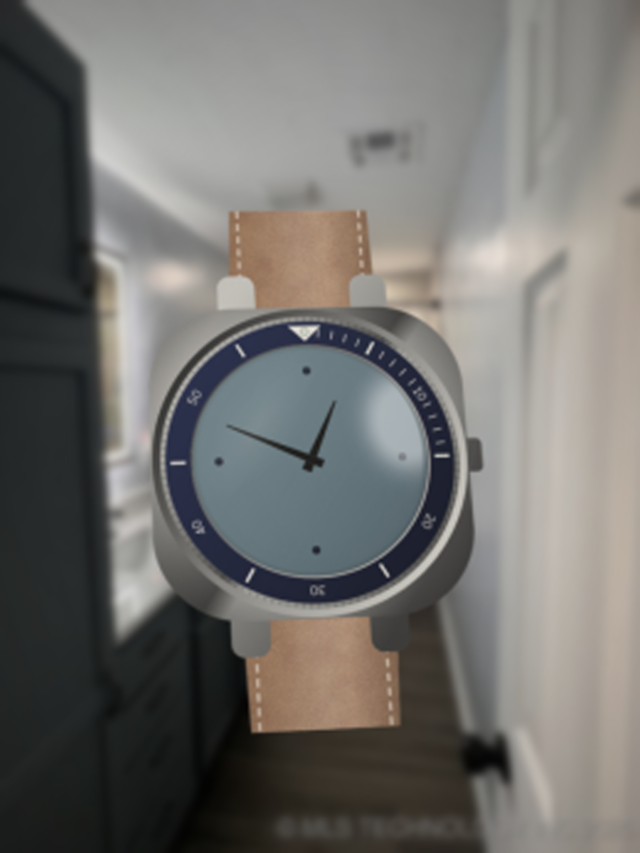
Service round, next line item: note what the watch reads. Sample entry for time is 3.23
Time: 12.49
